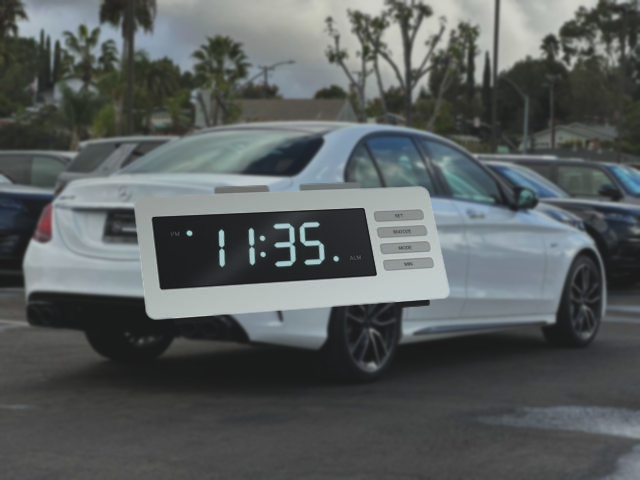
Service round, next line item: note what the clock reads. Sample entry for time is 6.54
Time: 11.35
